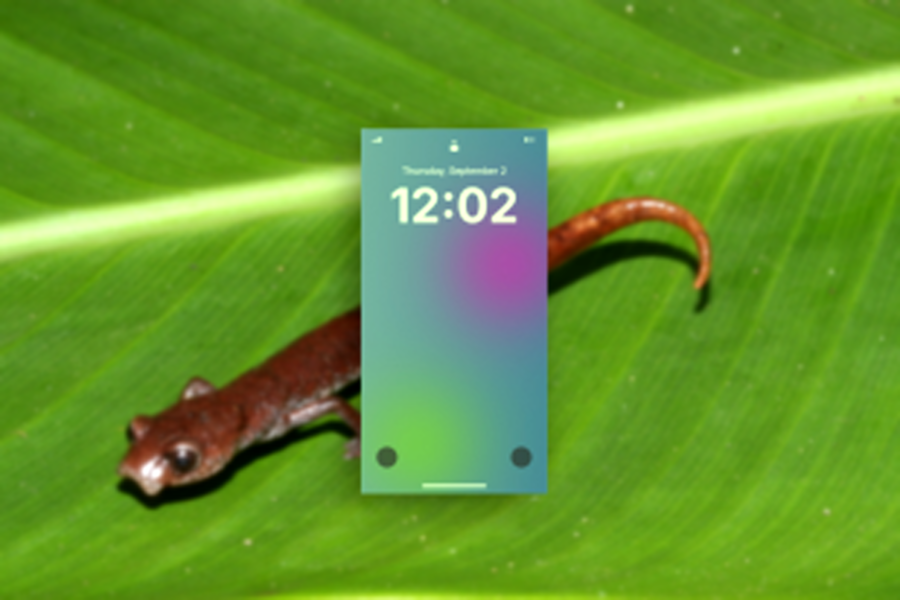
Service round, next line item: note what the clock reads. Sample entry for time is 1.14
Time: 12.02
